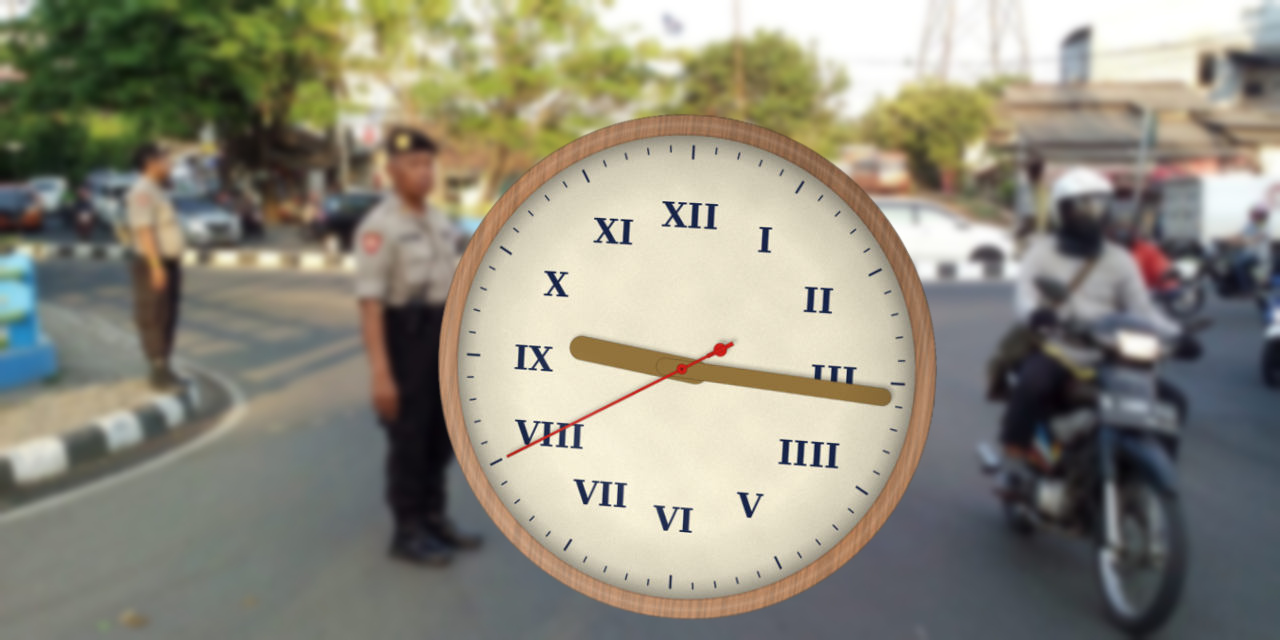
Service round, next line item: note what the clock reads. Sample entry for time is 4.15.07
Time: 9.15.40
